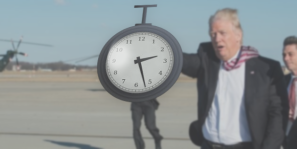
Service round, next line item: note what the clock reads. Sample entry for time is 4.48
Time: 2.27
